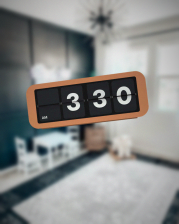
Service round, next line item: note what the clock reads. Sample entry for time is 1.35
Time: 3.30
